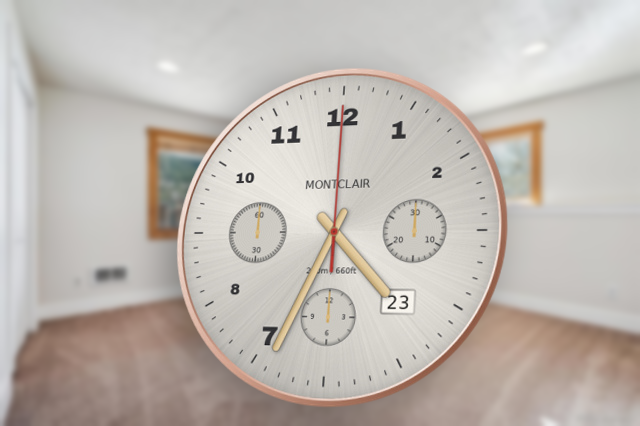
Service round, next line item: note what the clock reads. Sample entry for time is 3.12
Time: 4.34
